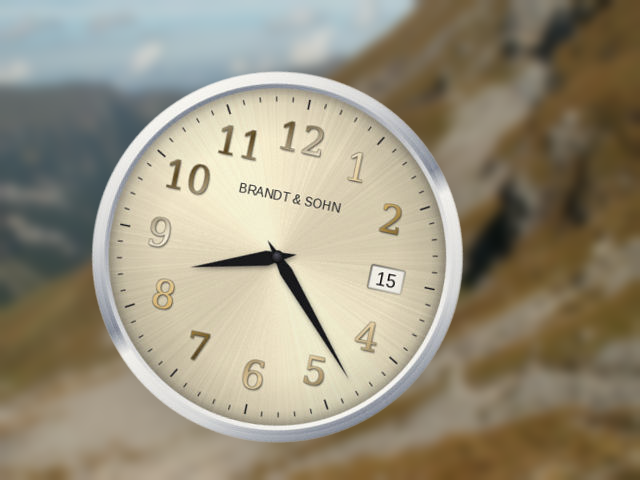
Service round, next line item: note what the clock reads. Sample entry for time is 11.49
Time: 8.23
